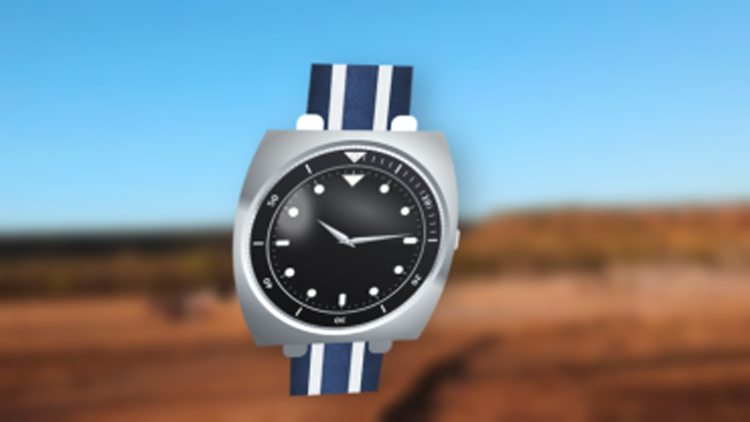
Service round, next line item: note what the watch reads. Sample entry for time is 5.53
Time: 10.14
